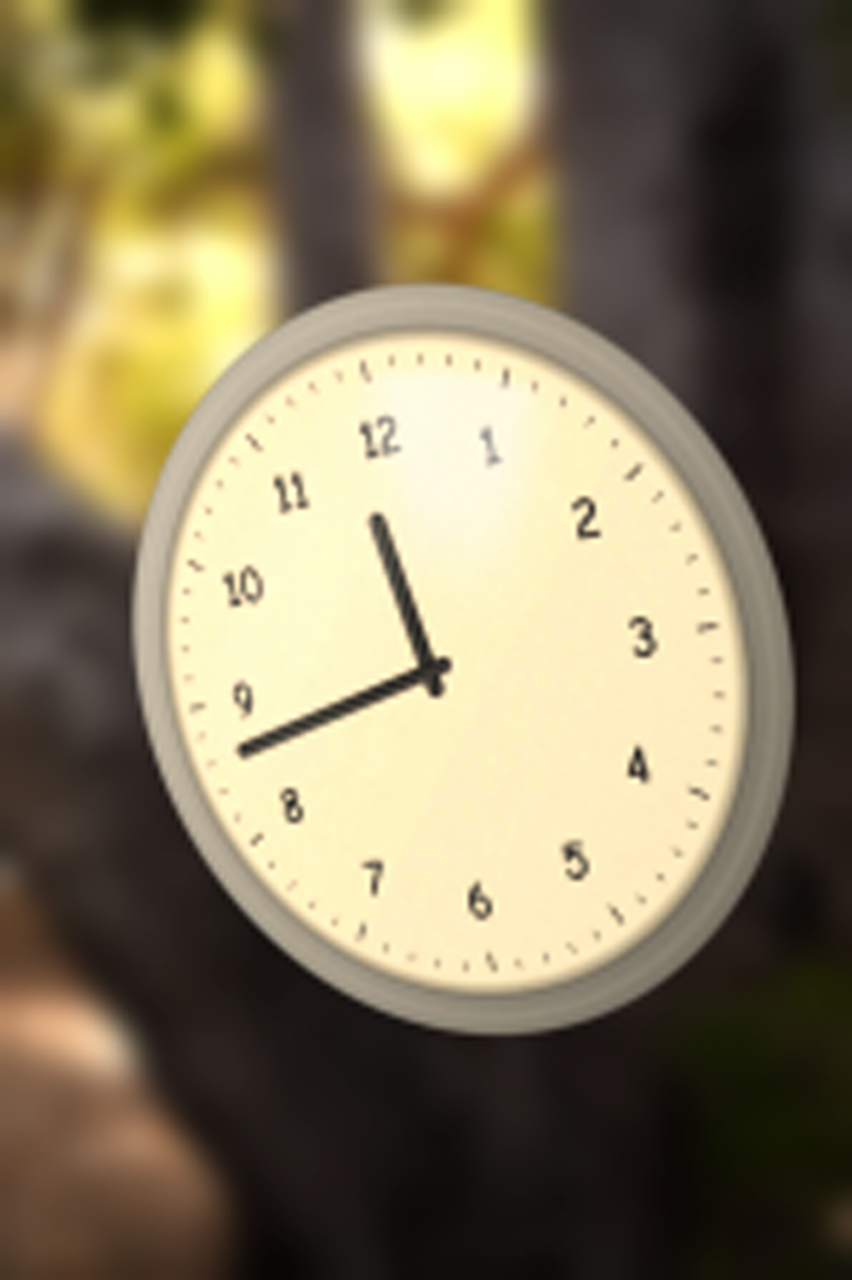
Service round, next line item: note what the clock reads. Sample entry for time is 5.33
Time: 11.43
